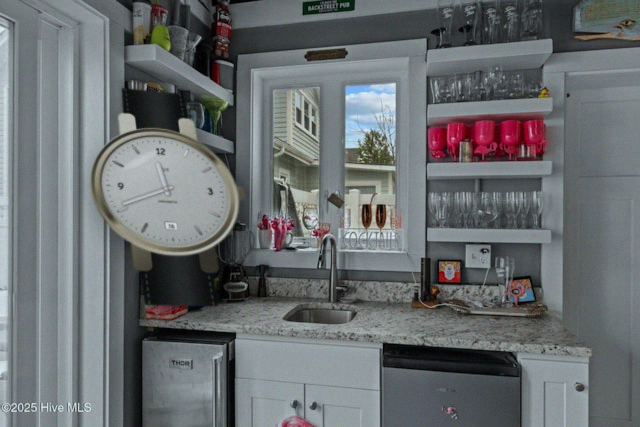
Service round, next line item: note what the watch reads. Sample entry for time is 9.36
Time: 11.41
